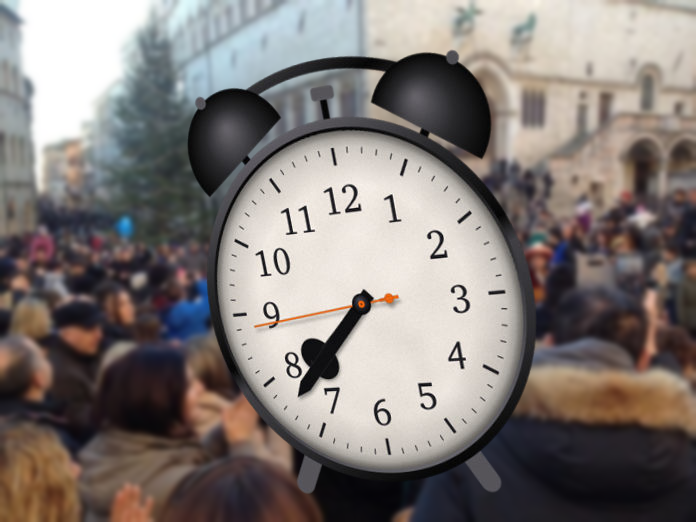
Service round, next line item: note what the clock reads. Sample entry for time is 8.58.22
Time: 7.37.44
